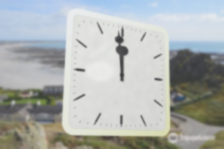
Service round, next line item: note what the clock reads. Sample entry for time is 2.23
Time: 11.59
